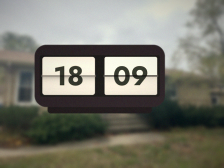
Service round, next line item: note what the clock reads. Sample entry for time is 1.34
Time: 18.09
